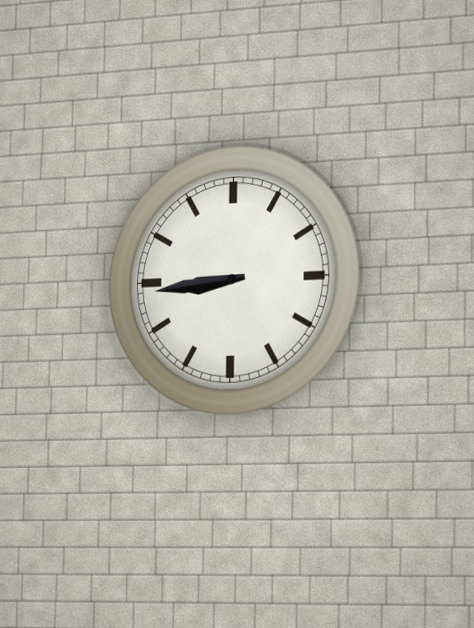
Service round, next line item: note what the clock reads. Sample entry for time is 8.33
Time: 8.44
